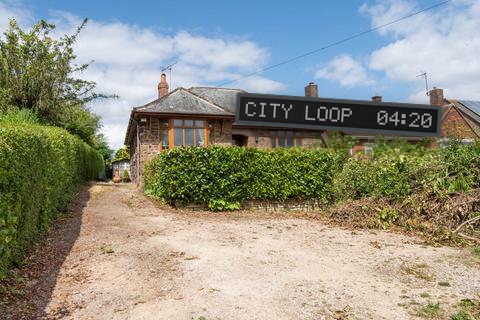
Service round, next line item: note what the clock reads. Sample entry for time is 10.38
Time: 4.20
